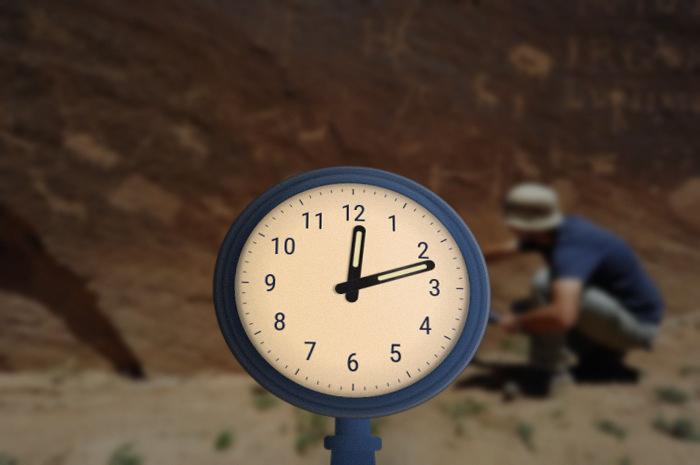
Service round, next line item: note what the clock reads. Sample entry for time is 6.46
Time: 12.12
